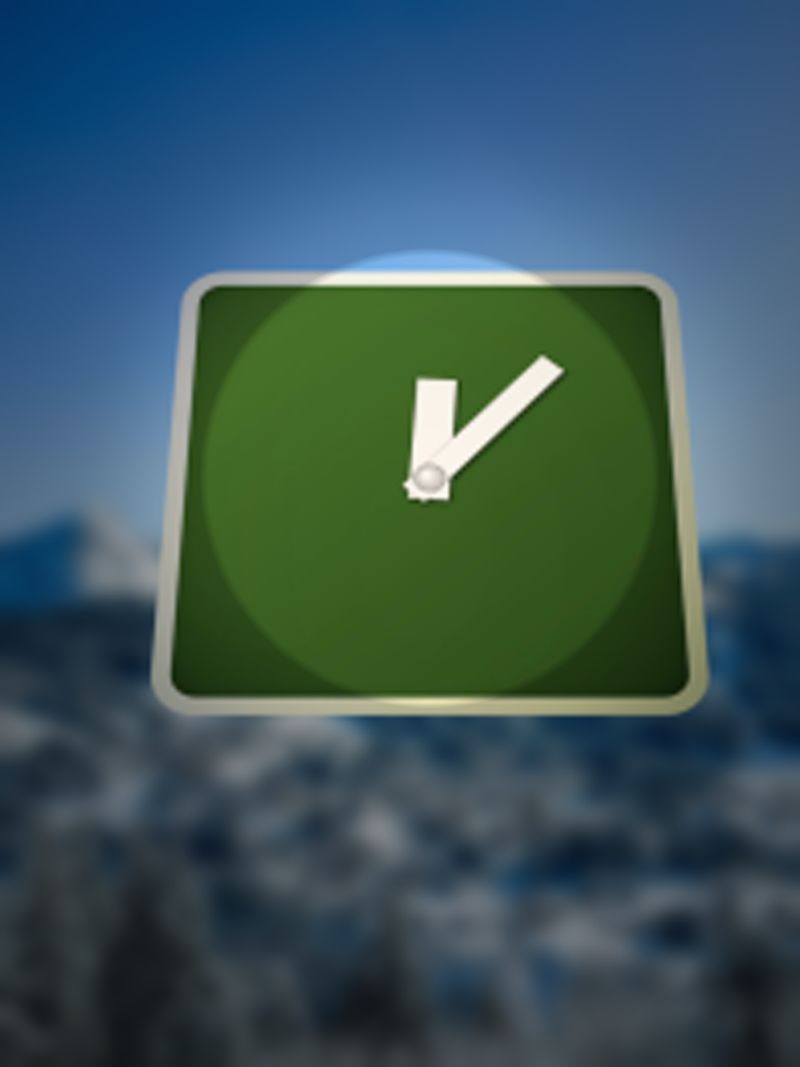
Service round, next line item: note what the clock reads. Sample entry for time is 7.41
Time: 12.07
